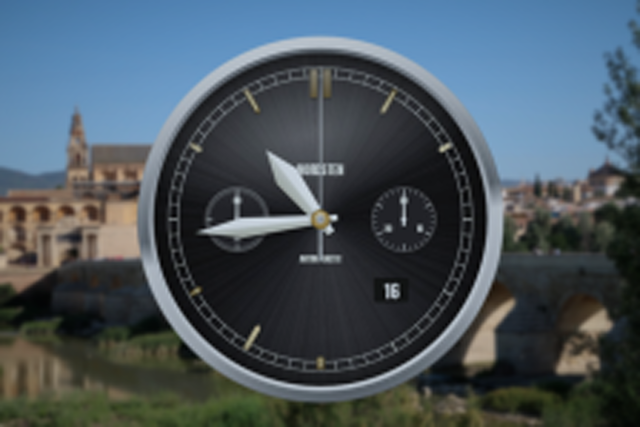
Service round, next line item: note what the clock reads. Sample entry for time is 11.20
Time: 10.44
